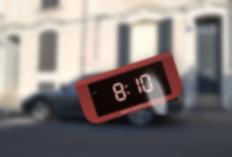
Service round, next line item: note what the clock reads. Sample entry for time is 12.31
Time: 8.10
